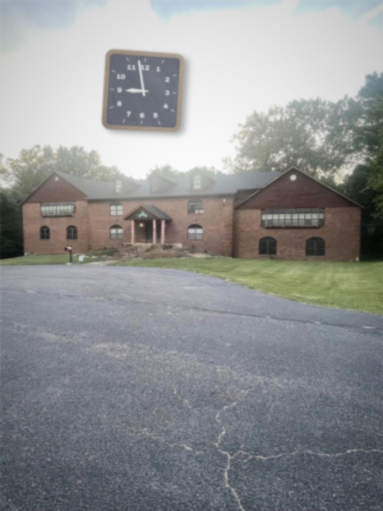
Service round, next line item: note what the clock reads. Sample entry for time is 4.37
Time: 8.58
